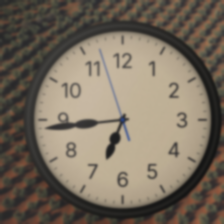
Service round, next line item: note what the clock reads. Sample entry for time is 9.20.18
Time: 6.43.57
